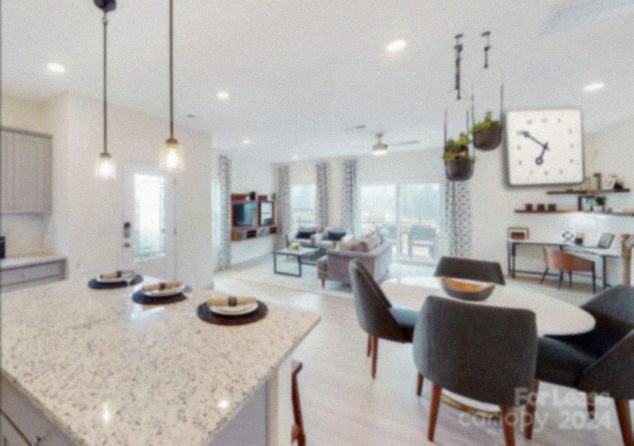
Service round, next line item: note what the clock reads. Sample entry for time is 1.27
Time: 6.51
